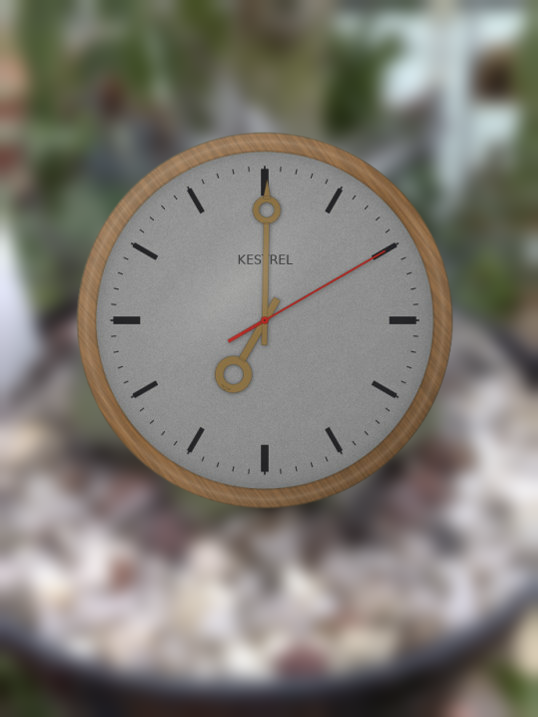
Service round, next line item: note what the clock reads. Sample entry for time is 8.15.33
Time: 7.00.10
